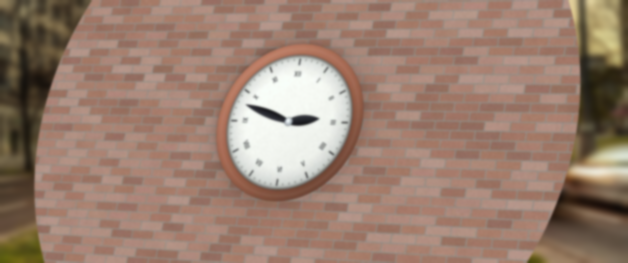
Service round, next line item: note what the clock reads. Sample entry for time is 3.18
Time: 2.48
